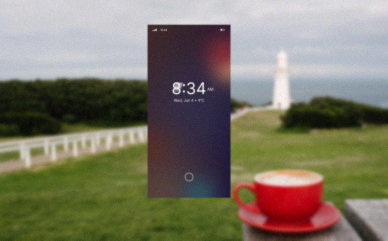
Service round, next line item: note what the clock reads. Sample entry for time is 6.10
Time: 8.34
